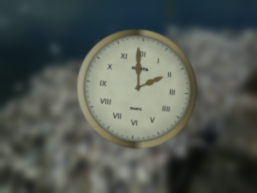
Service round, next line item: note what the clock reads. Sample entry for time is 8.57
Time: 1.59
